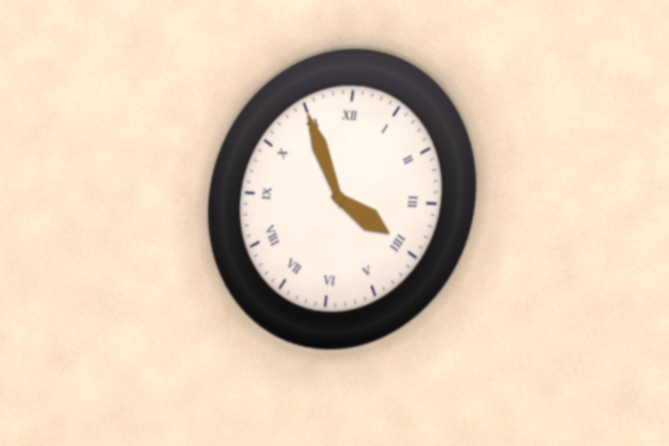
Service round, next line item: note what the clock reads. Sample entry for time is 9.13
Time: 3.55
